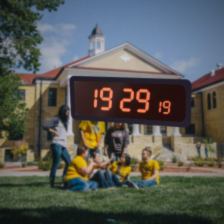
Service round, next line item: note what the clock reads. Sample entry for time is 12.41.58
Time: 19.29.19
